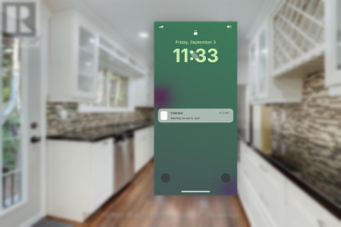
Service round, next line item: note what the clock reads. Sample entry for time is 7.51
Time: 11.33
